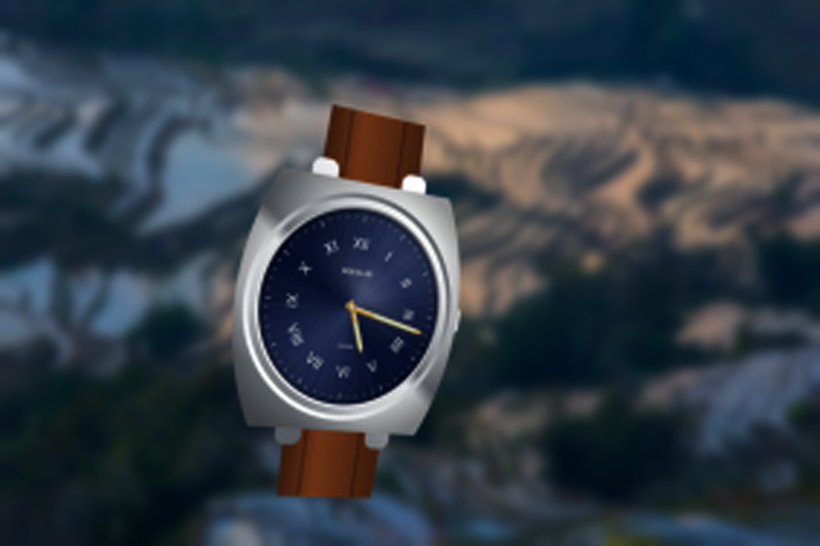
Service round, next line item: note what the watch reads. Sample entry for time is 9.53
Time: 5.17
